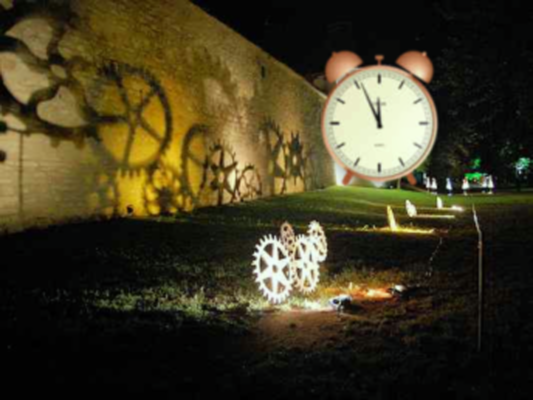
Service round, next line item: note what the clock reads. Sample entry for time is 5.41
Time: 11.56
